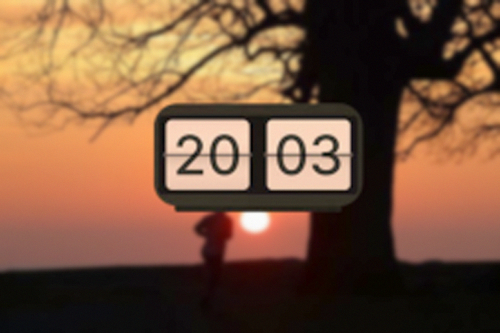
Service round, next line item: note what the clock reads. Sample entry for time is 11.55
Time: 20.03
